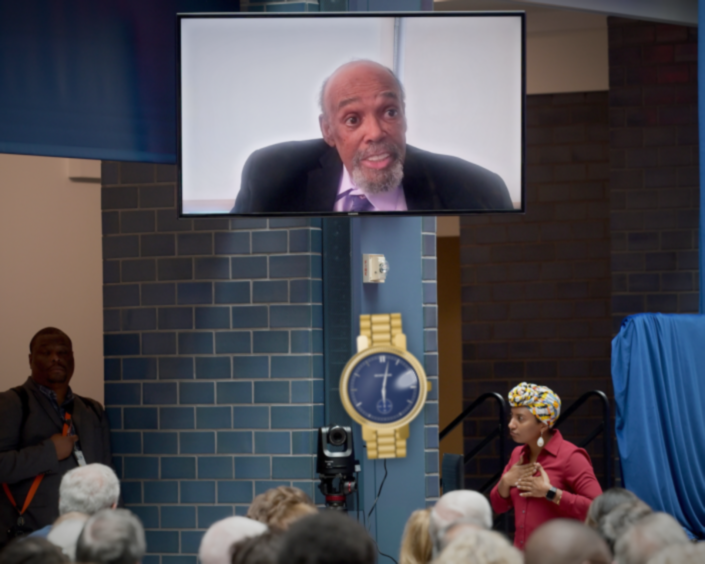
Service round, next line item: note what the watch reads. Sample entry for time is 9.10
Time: 6.02
